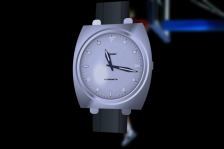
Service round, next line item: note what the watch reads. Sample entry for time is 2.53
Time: 11.17
